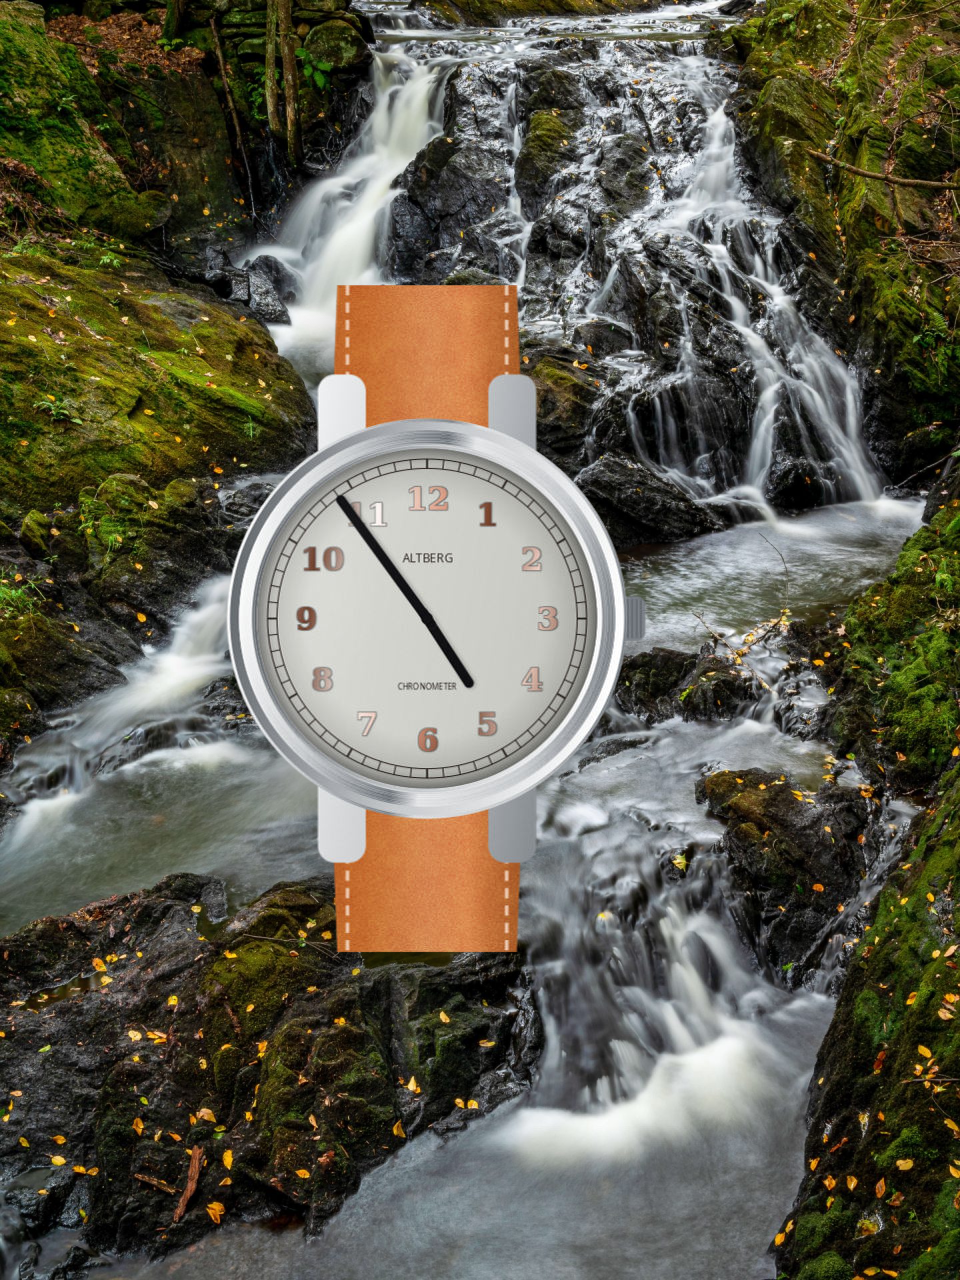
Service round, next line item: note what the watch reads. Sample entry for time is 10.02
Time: 4.54
